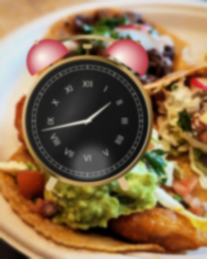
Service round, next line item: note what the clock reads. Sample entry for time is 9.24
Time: 1.43
